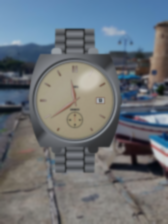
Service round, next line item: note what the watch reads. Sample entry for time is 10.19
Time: 11.39
